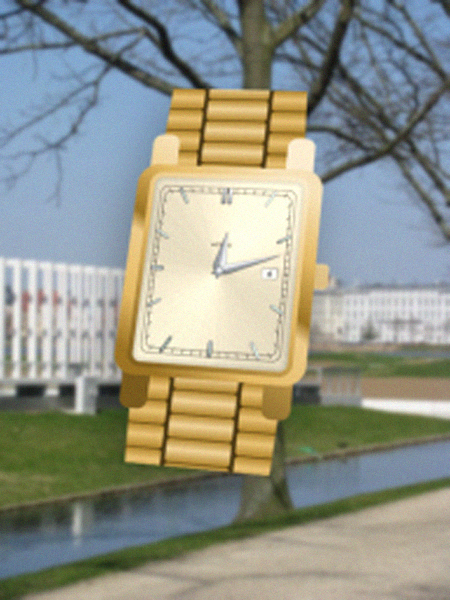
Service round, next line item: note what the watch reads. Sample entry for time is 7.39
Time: 12.12
